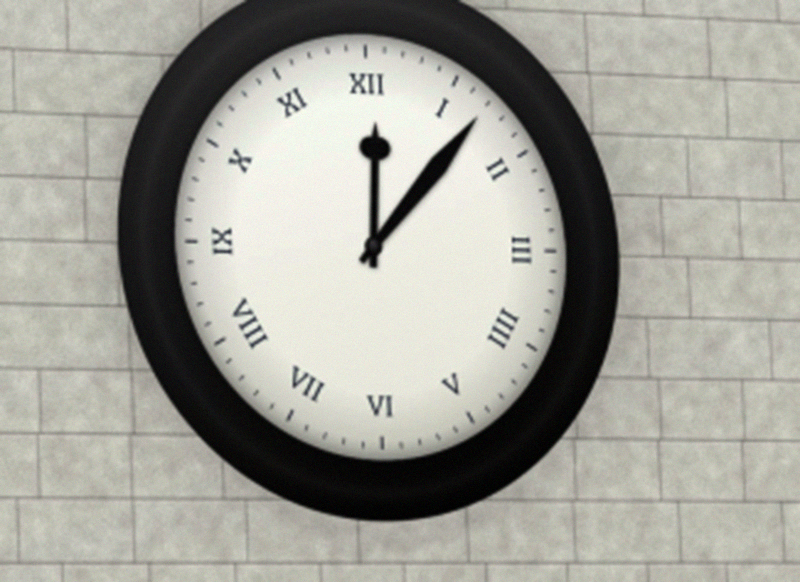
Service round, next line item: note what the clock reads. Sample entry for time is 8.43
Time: 12.07
